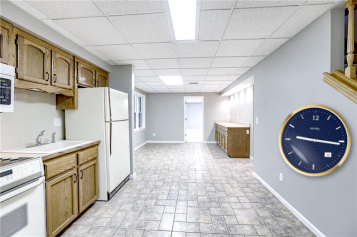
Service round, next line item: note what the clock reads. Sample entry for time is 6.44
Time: 9.16
